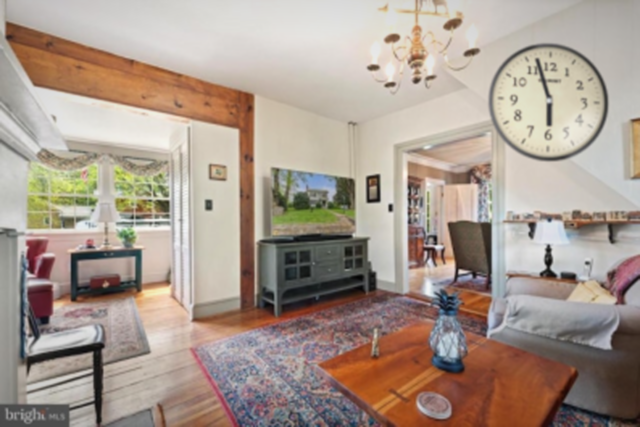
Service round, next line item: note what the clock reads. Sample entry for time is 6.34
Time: 5.57
